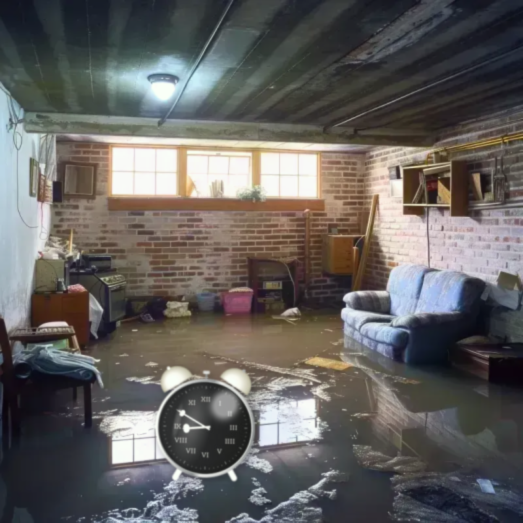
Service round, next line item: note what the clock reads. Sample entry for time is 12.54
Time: 8.50
